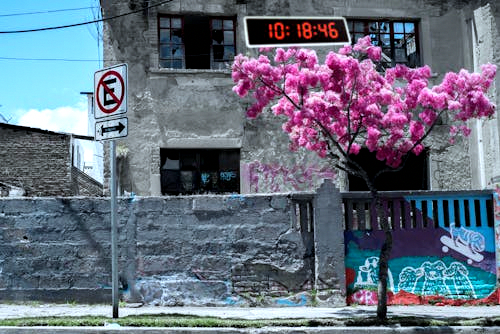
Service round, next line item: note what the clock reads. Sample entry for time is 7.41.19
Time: 10.18.46
